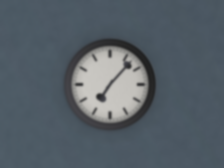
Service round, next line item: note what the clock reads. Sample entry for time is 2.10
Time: 7.07
